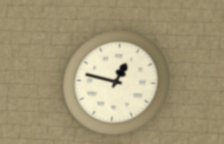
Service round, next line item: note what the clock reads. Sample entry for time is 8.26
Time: 12.47
